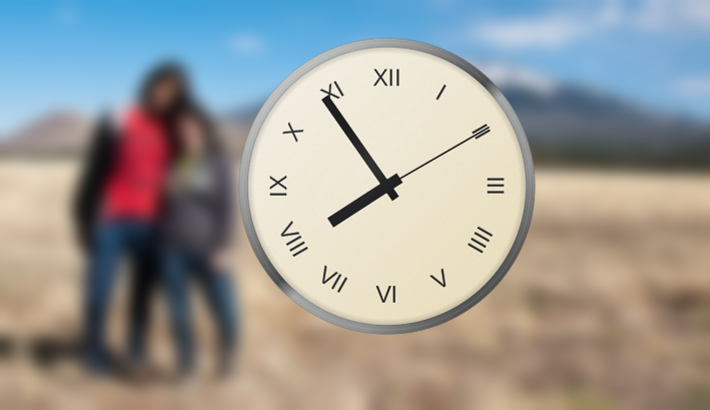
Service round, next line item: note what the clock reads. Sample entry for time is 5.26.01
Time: 7.54.10
